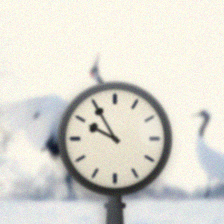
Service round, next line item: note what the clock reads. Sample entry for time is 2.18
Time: 9.55
